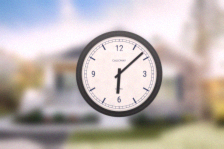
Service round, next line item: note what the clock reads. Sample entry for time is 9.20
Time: 6.08
